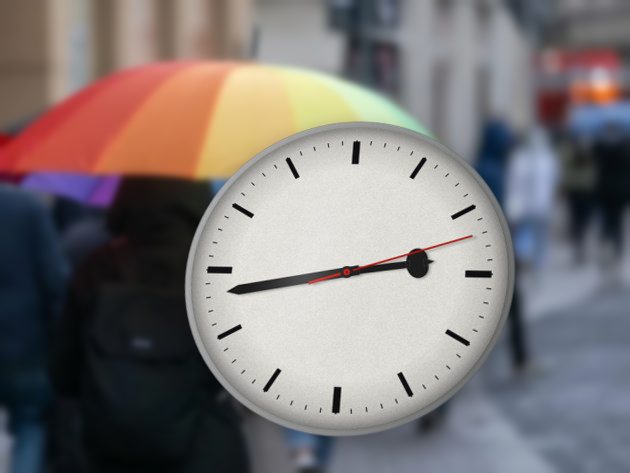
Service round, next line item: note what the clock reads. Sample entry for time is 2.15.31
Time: 2.43.12
